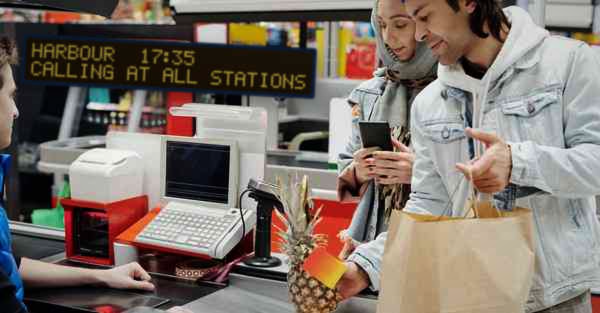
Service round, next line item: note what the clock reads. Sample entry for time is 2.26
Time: 17.35
